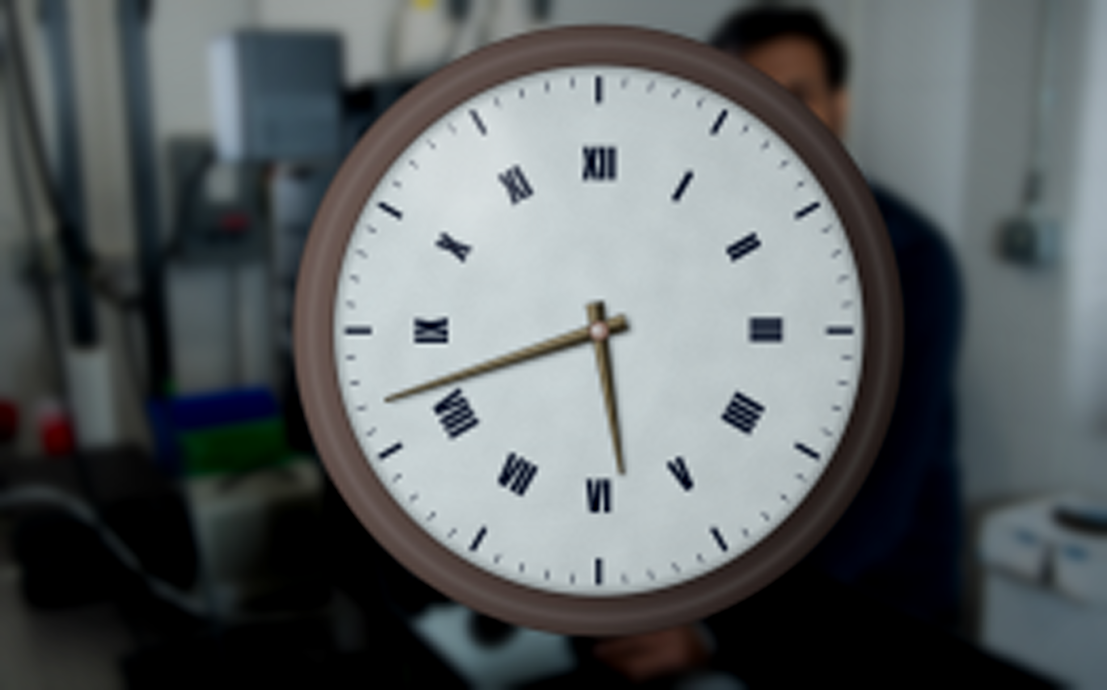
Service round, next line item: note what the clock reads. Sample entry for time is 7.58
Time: 5.42
